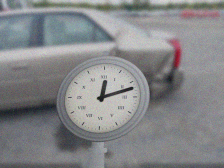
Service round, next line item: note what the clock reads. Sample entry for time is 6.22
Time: 12.12
